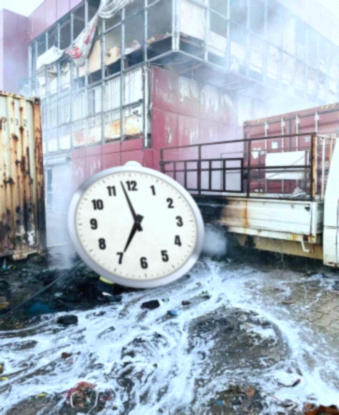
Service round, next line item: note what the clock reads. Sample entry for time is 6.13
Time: 6.58
